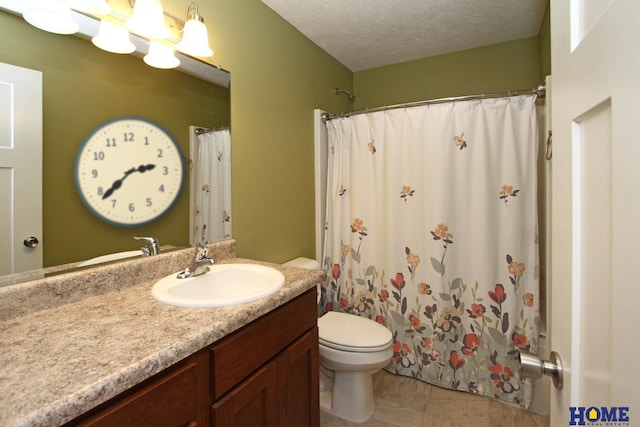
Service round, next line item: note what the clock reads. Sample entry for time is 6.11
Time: 2.38
